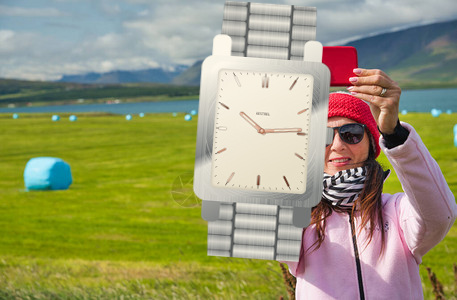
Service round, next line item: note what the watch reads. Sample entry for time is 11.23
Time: 10.14
